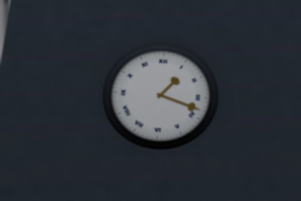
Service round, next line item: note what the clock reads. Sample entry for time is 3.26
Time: 1.18
